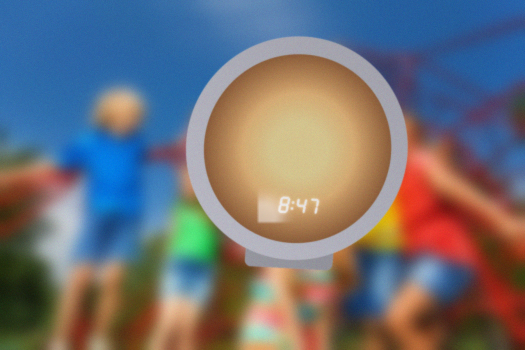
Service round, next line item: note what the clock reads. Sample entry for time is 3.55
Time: 8.47
